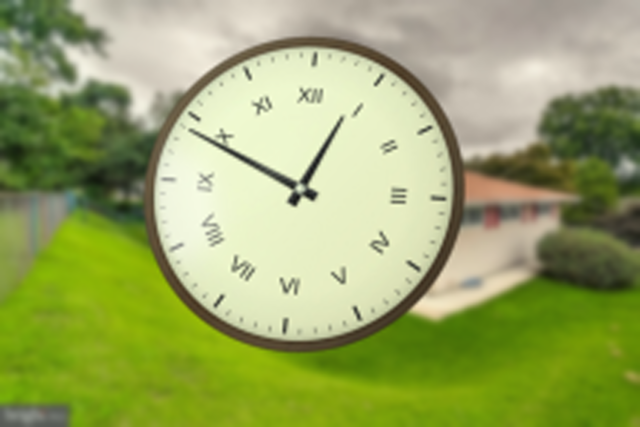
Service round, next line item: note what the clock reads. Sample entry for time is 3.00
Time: 12.49
